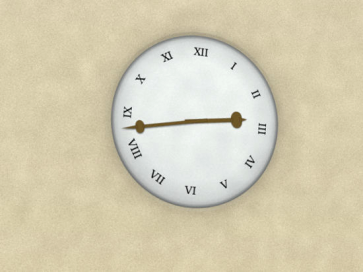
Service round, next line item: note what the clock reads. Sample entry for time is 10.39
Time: 2.43
